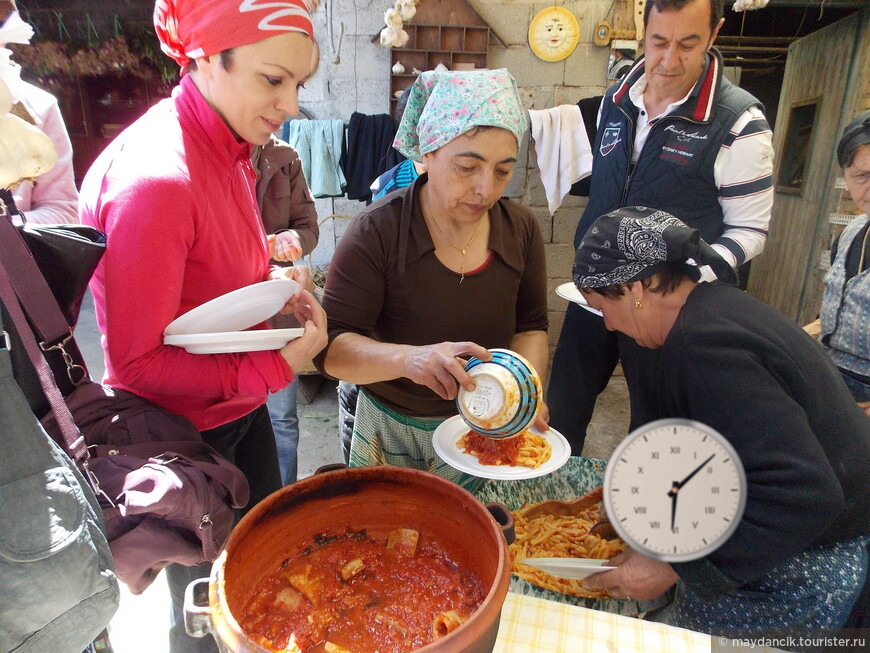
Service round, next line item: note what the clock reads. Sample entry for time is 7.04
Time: 6.08
